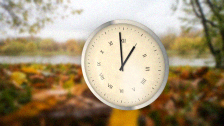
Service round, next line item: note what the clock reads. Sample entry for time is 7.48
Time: 12.59
